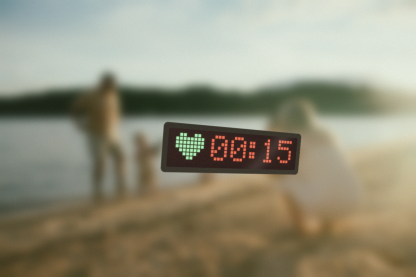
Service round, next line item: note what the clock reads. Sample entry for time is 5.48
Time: 0.15
